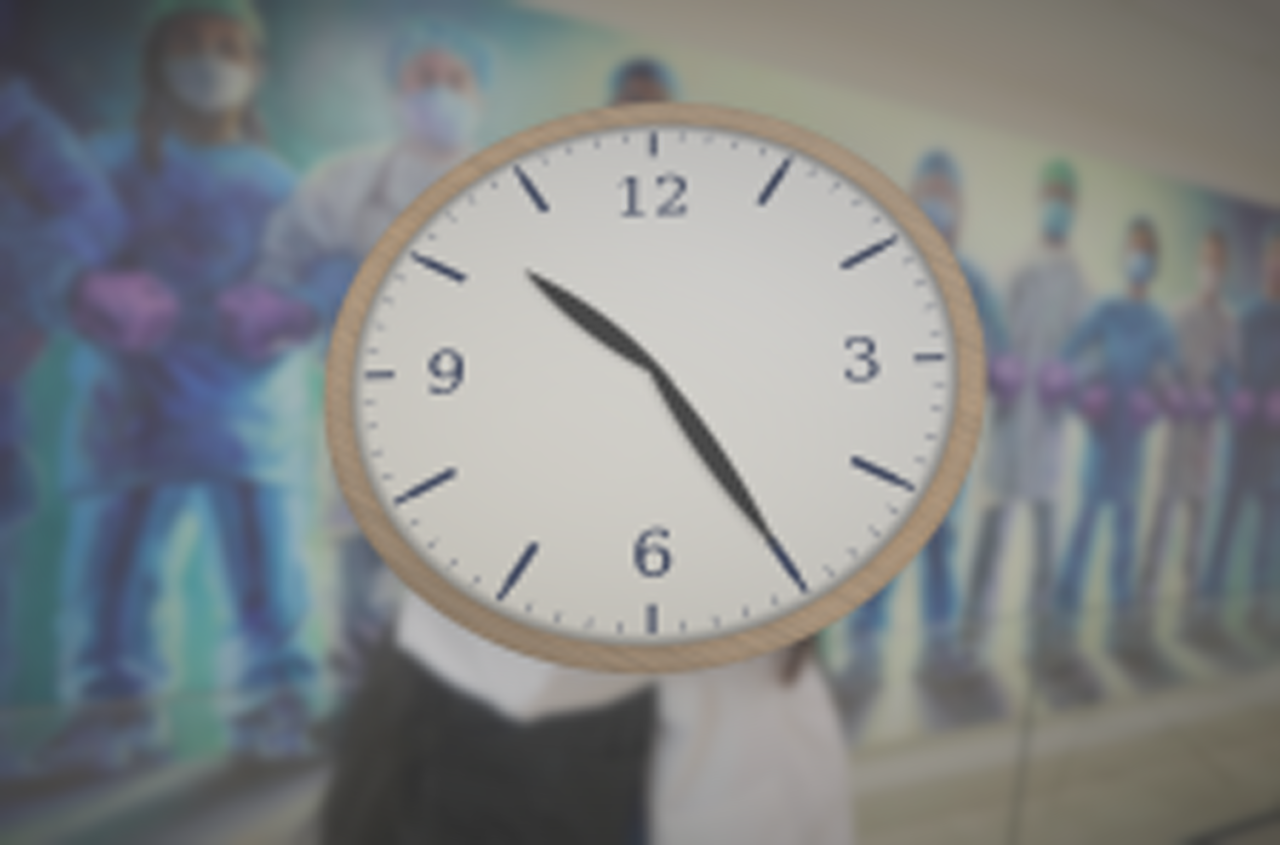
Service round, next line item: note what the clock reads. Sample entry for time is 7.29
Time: 10.25
